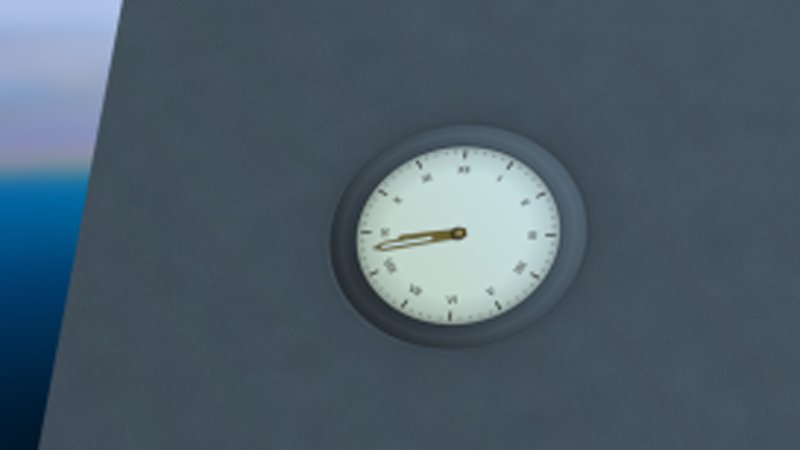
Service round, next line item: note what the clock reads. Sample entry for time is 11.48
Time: 8.43
